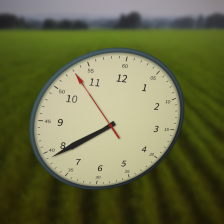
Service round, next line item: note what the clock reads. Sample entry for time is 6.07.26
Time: 7.38.53
